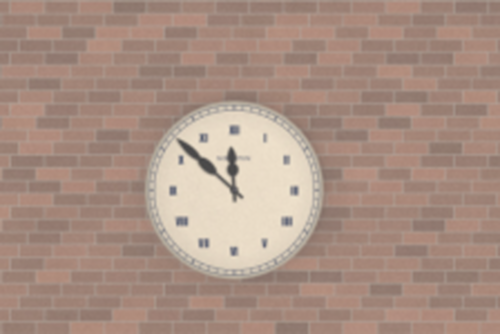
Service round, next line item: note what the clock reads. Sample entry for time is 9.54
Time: 11.52
